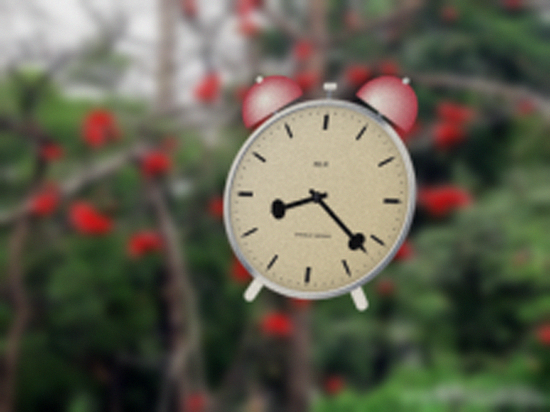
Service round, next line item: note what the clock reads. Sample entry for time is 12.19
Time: 8.22
